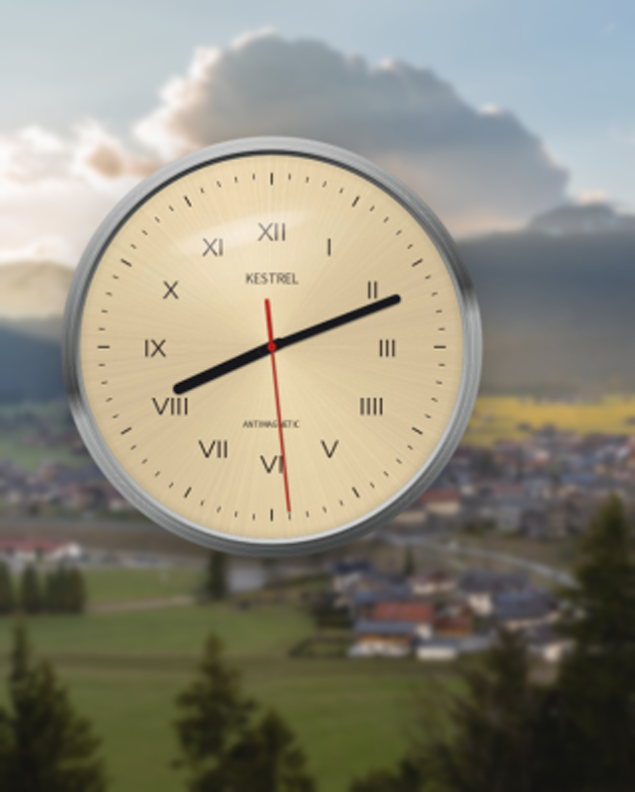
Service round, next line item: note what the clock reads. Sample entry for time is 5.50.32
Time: 8.11.29
